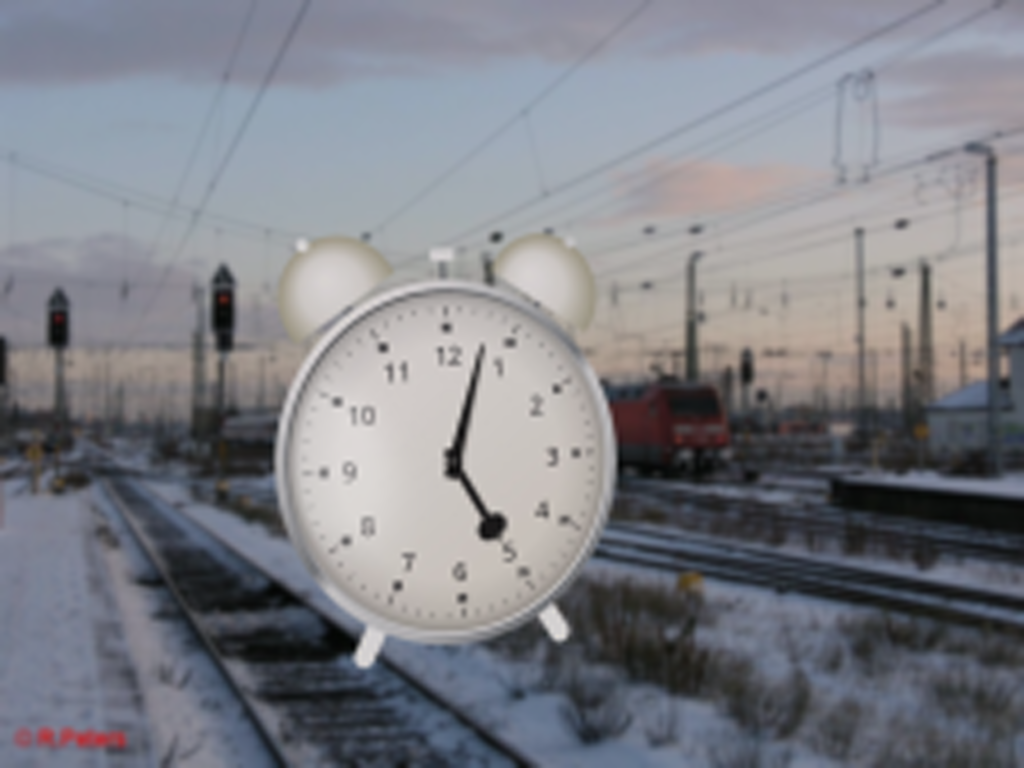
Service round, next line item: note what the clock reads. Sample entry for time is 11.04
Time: 5.03
